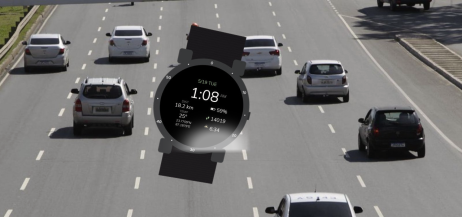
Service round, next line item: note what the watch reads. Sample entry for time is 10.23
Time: 1.08
